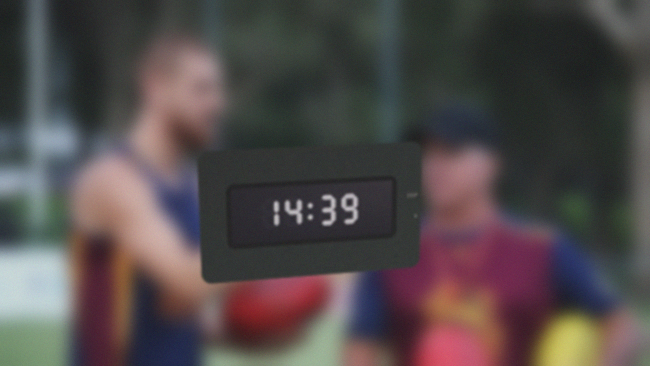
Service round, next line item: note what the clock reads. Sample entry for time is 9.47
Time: 14.39
